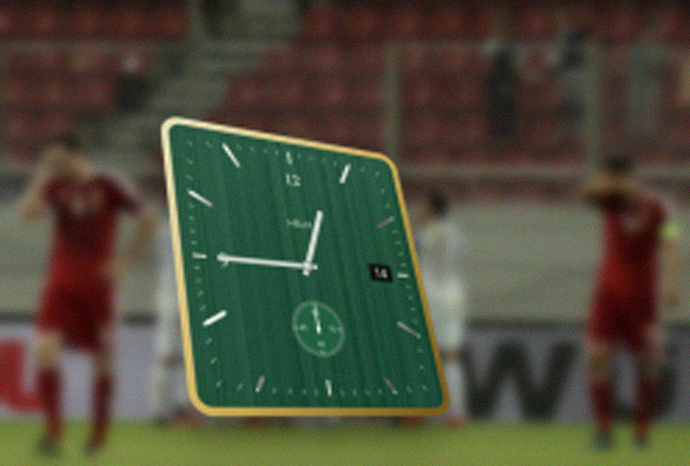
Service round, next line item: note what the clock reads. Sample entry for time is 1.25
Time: 12.45
